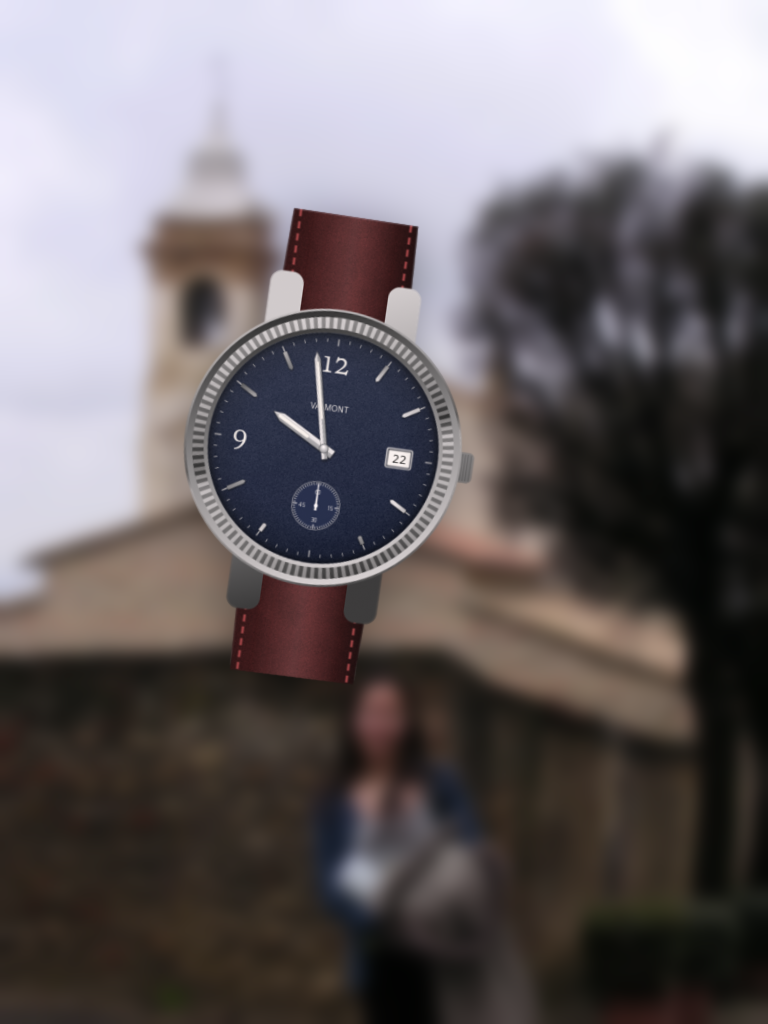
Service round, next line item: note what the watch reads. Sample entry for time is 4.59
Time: 9.58
